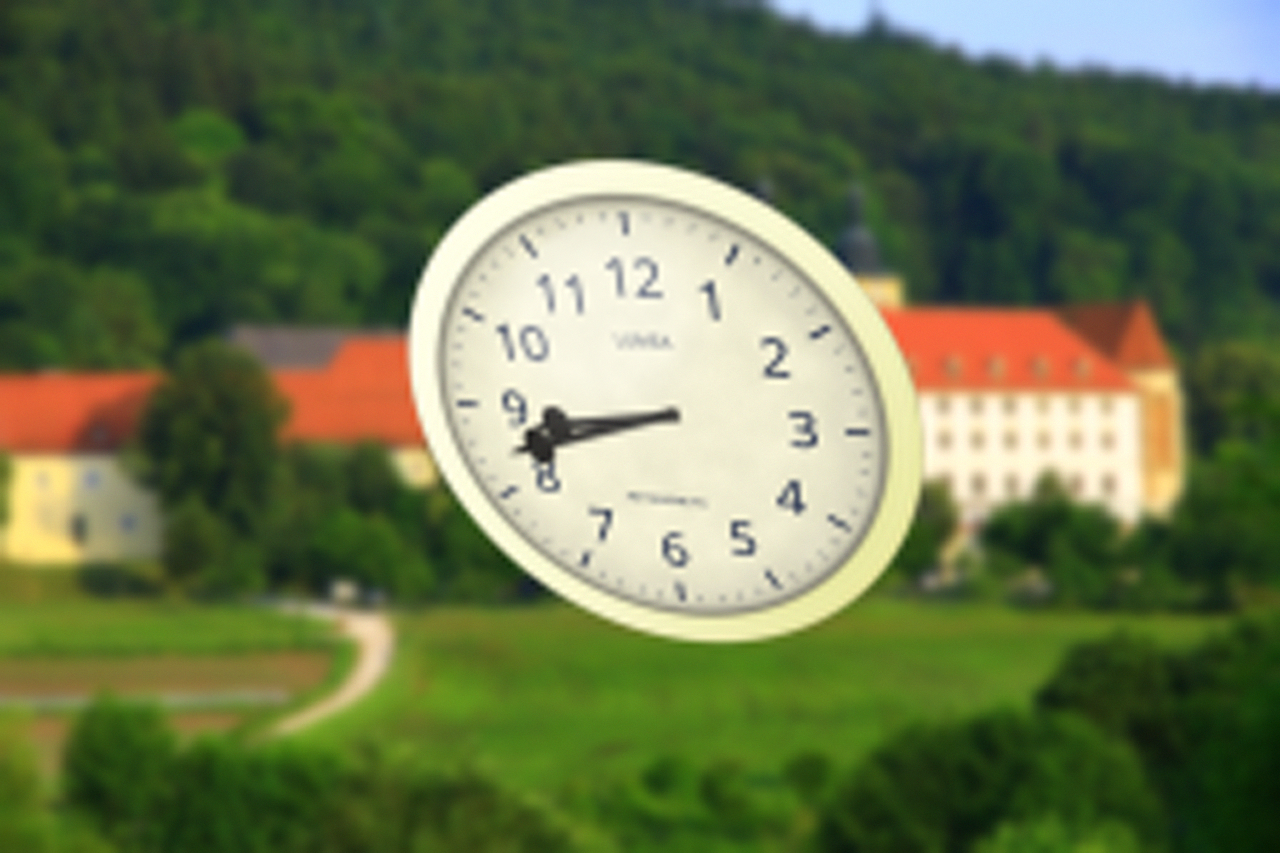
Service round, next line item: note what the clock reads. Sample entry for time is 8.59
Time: 8.42
